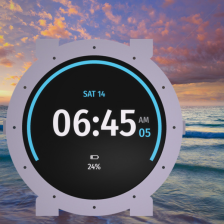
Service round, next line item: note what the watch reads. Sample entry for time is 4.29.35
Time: 6.45.05
